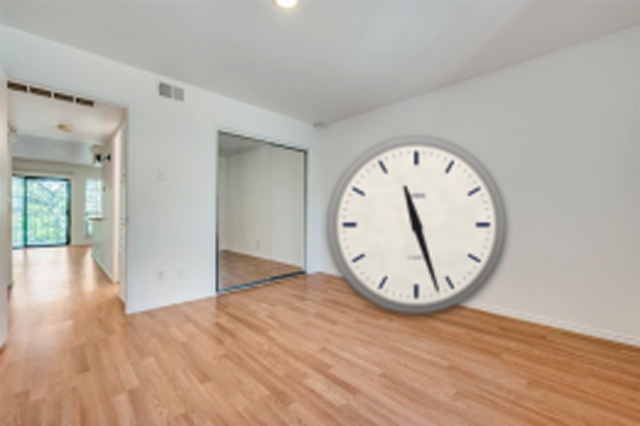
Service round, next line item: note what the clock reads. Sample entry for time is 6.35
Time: 11.27
